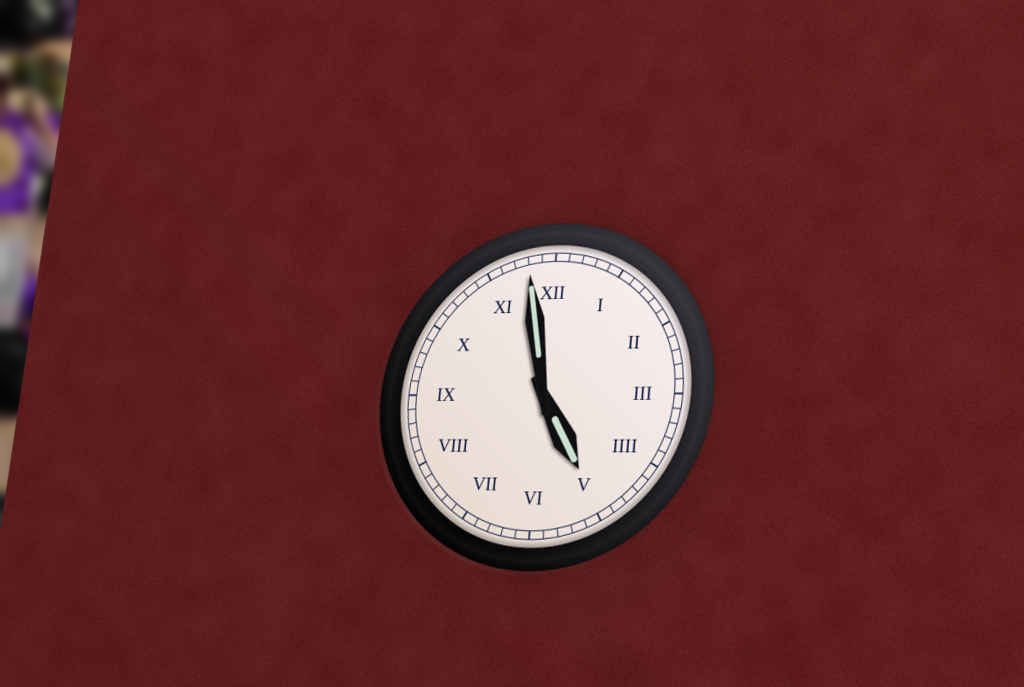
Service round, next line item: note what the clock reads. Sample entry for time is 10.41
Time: 4.58
